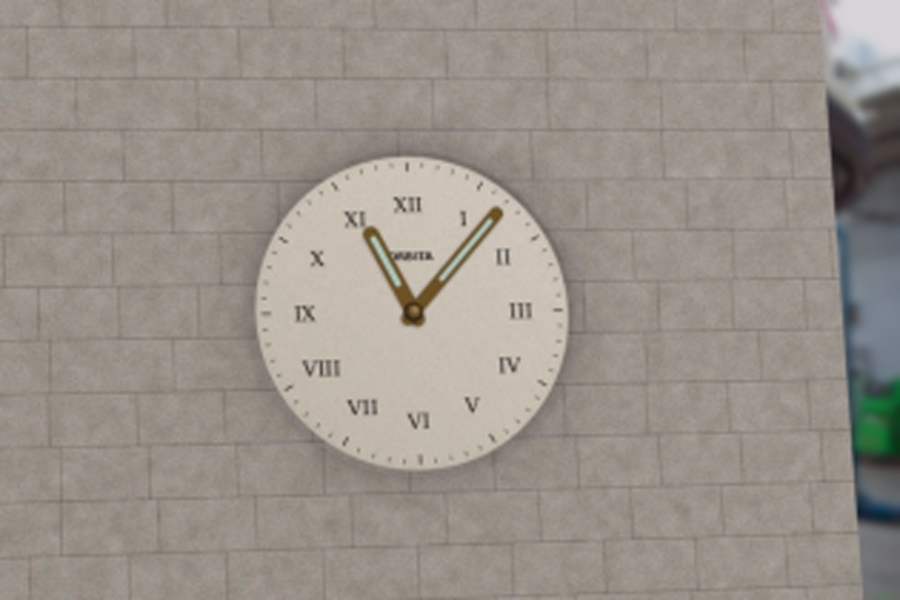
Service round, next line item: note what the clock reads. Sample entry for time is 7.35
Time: 11.07
